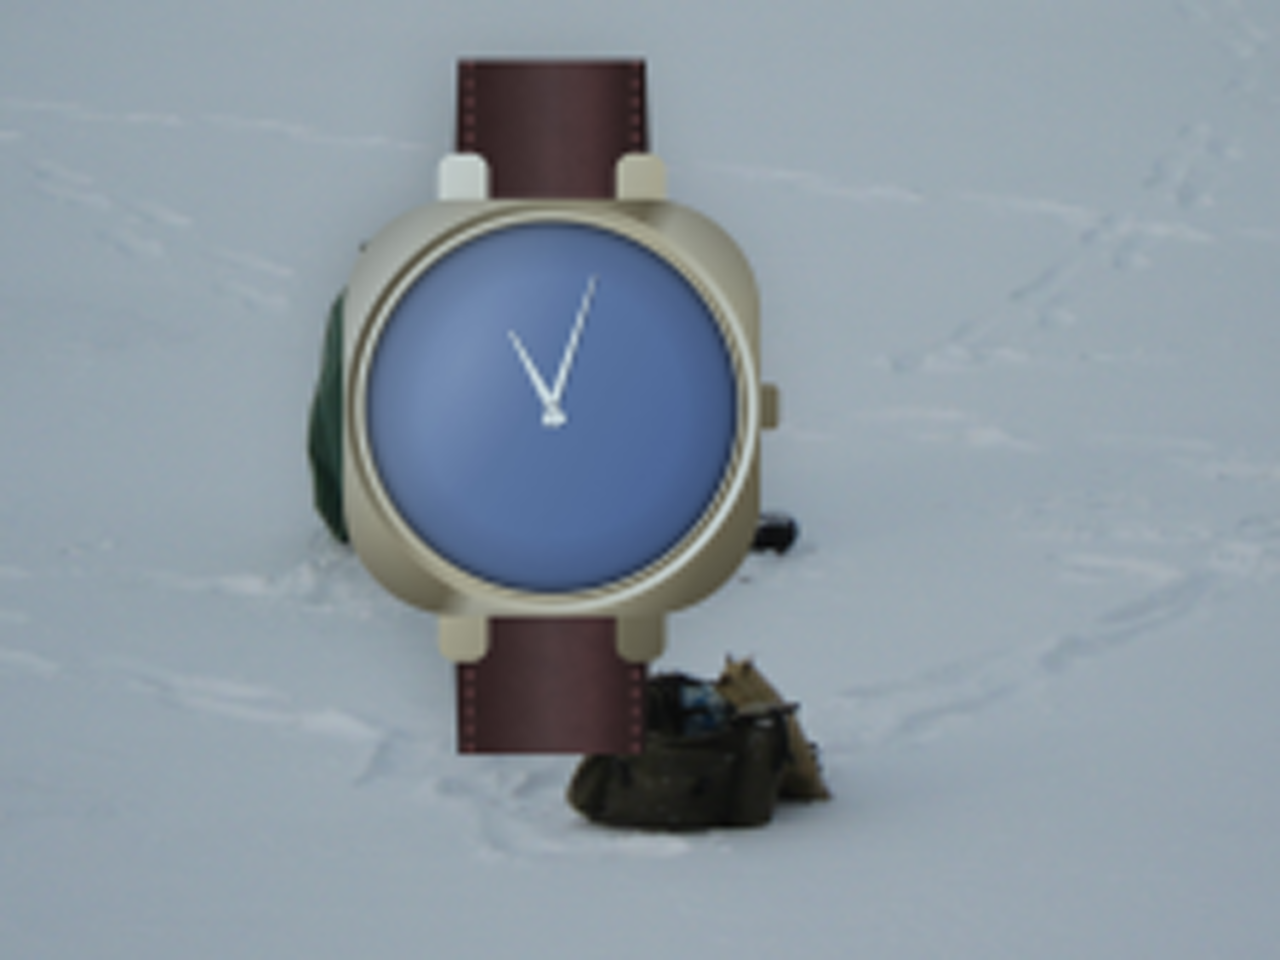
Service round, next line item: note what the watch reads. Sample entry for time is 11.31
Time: 11.03
